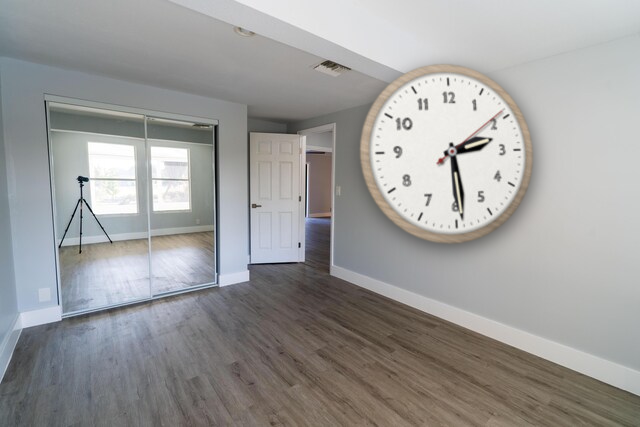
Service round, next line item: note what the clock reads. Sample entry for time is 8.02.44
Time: 2.29.09
